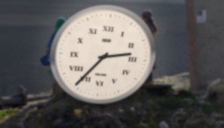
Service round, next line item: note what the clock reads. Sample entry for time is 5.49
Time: 2.36
